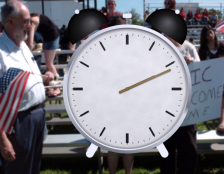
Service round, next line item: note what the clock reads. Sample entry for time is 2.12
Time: 2.11
